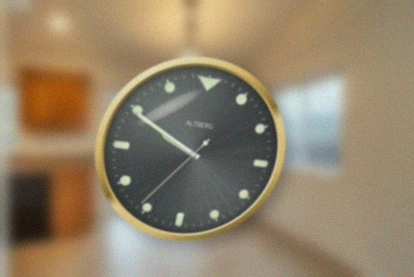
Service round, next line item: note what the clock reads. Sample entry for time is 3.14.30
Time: 9.49.36
